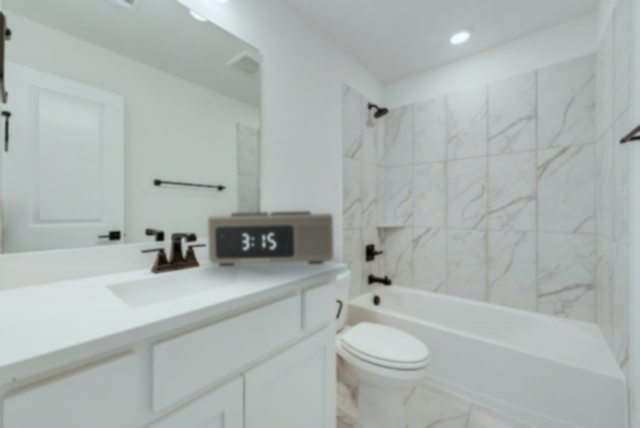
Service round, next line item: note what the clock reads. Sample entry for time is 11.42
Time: 3.15
